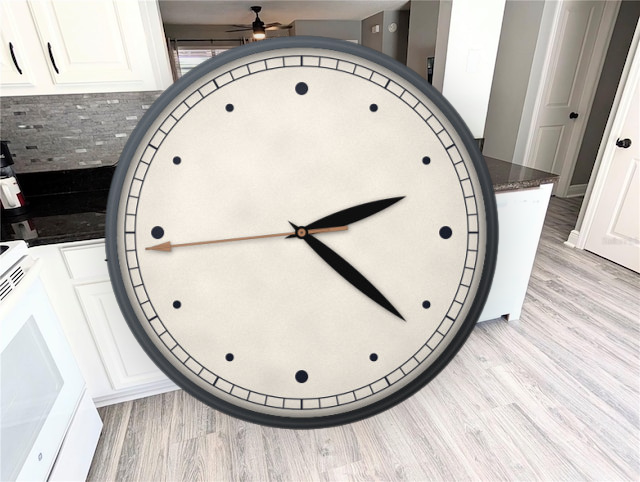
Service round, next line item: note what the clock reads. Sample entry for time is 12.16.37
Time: 2.21.44
